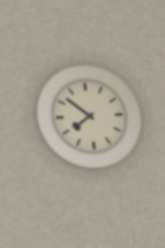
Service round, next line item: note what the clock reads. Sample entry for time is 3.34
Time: 7.52
